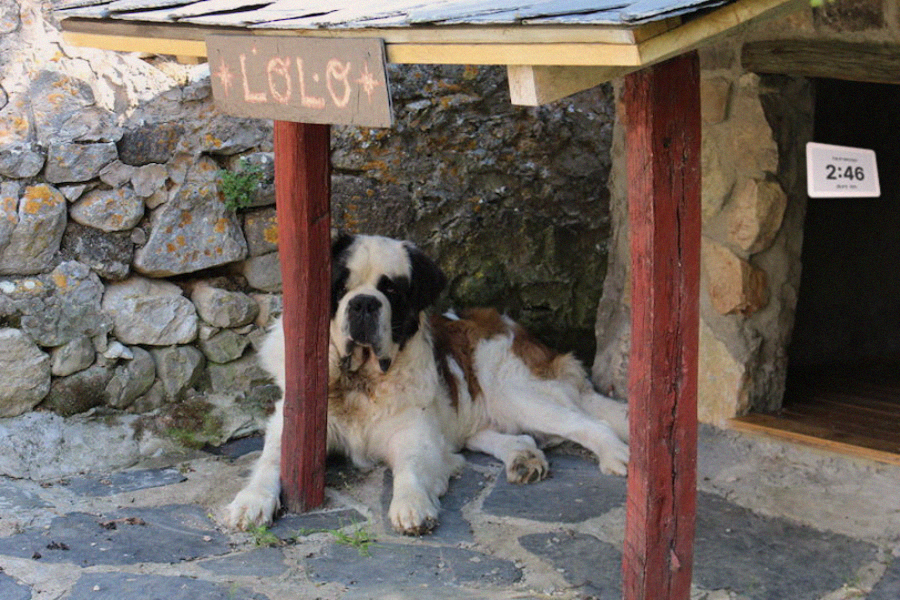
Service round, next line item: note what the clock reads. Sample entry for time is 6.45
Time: 2.46
